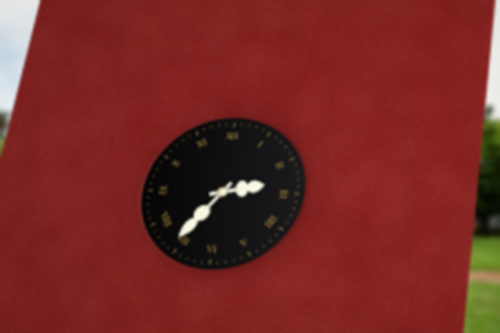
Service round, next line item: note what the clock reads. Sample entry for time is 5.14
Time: 2.36
